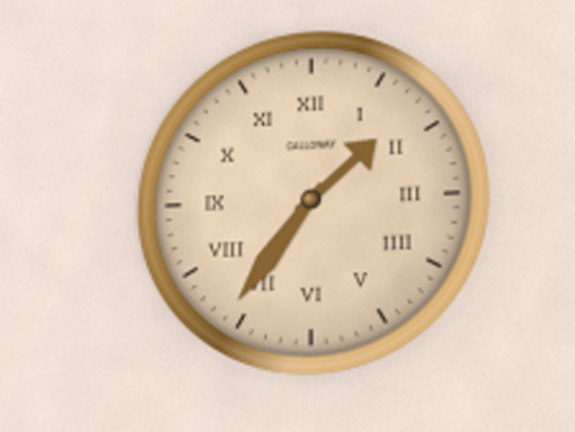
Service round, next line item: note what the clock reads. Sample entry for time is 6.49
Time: 1.36
